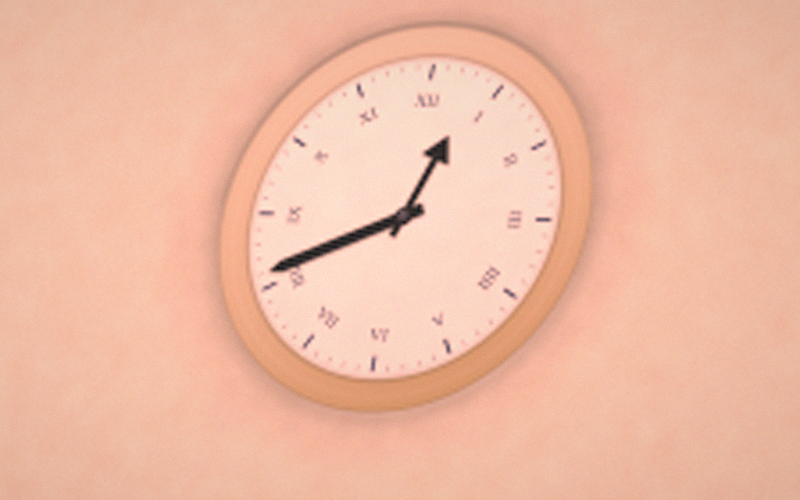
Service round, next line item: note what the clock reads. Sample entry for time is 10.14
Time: 12.41
